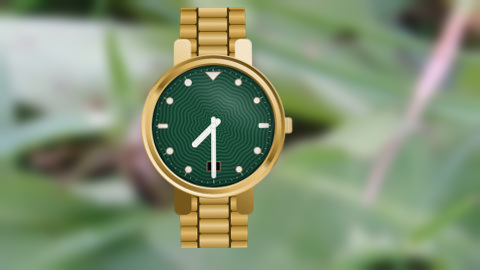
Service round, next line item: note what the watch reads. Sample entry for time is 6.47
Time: 7.30
